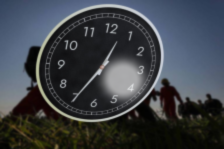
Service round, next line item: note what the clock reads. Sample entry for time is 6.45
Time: 12.35
